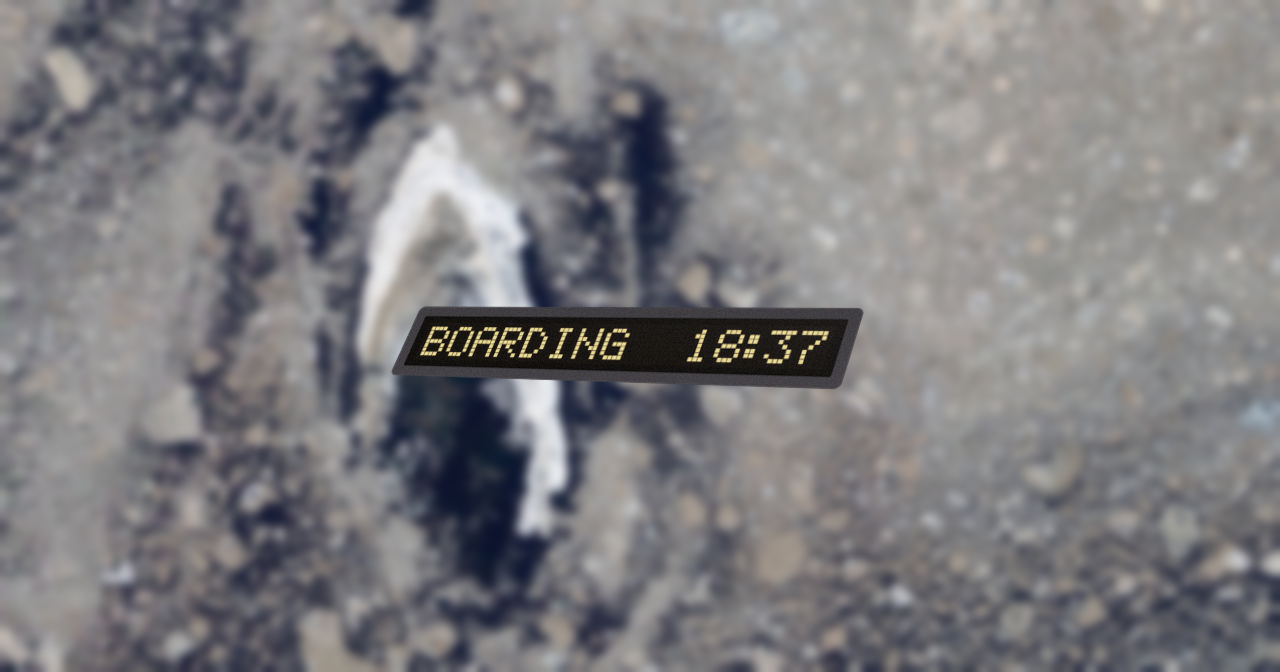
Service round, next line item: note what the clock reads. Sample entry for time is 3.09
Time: 18.37
